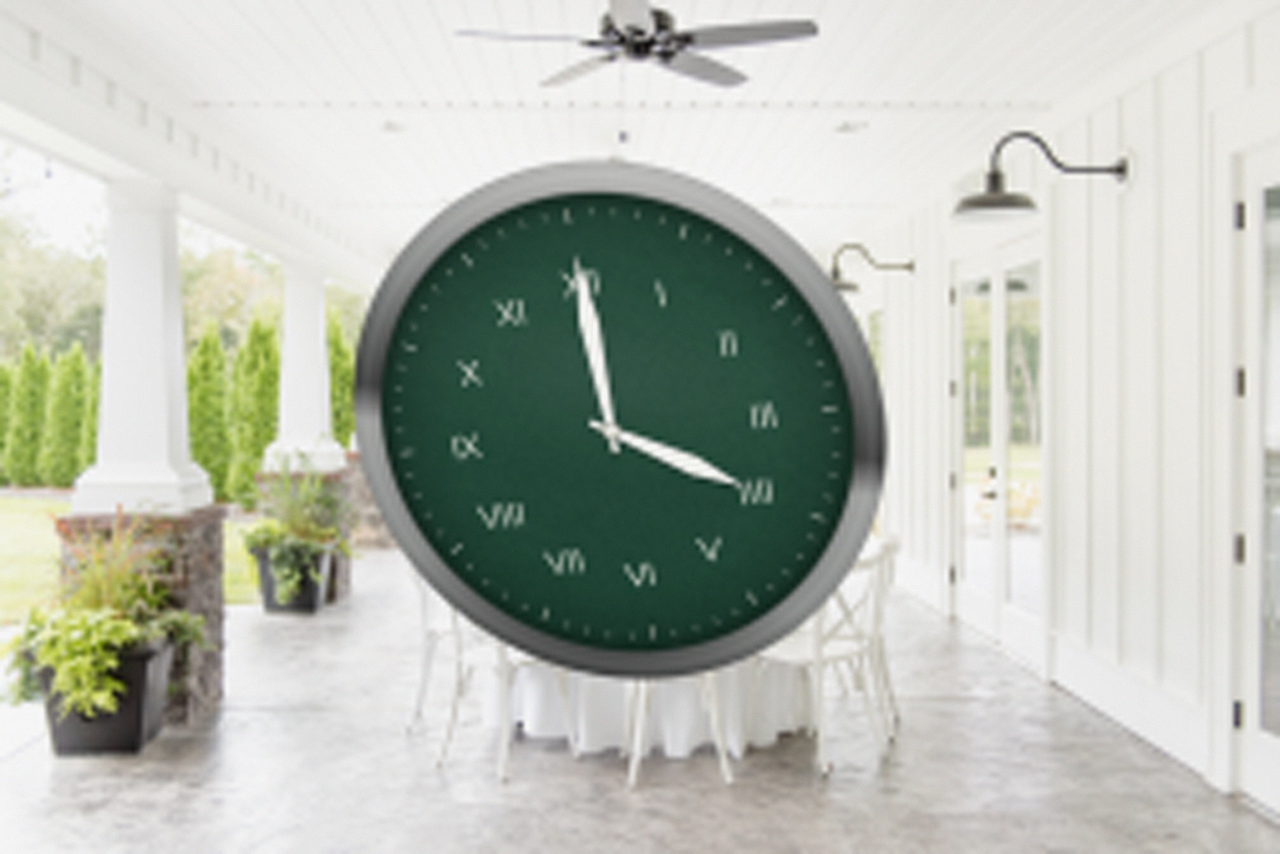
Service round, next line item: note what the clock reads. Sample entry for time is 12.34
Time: 4.00
